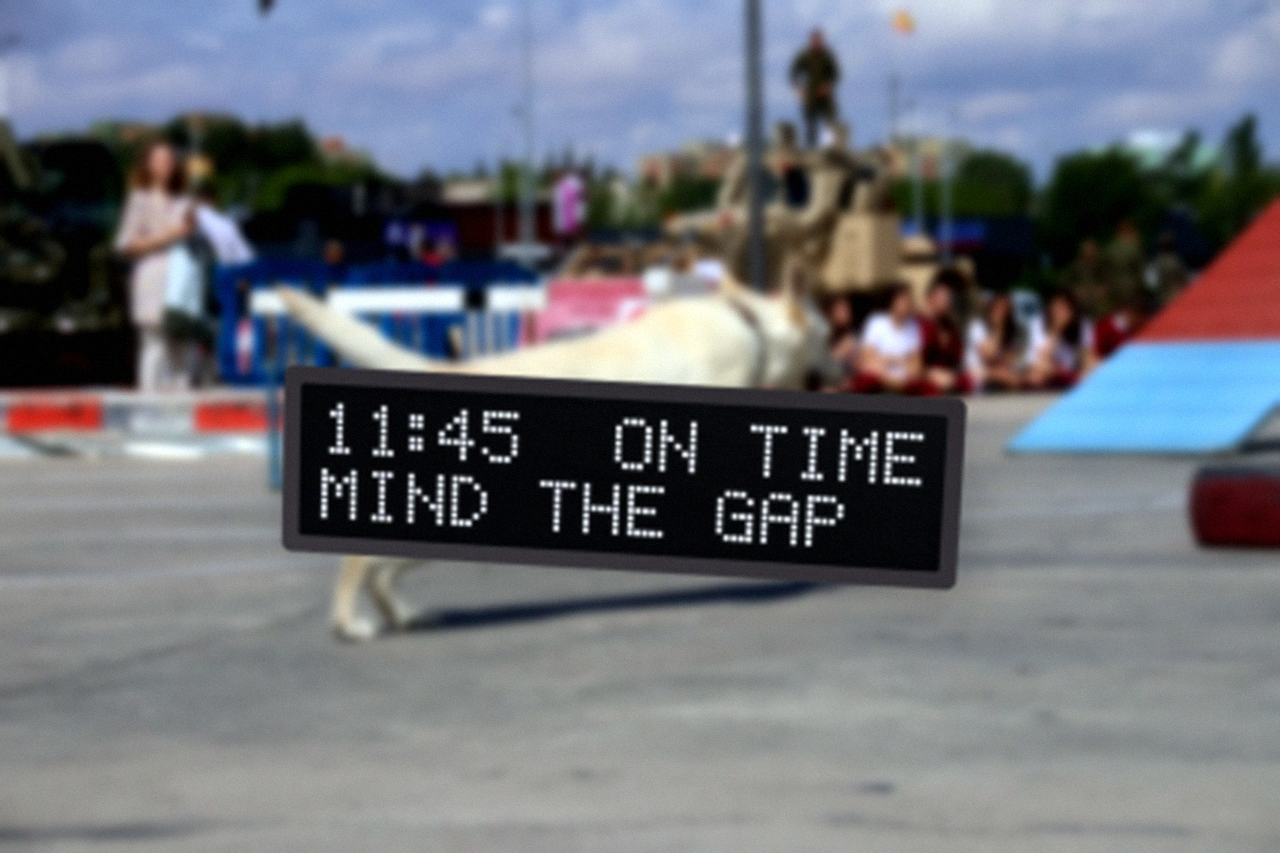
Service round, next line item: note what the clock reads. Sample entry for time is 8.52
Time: 11.45
